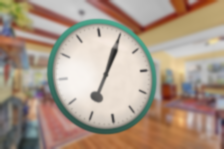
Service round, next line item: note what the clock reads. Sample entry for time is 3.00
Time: 7.05
